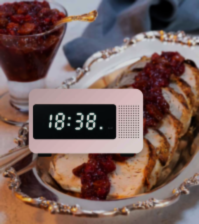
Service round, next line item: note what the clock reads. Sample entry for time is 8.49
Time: 18.38
